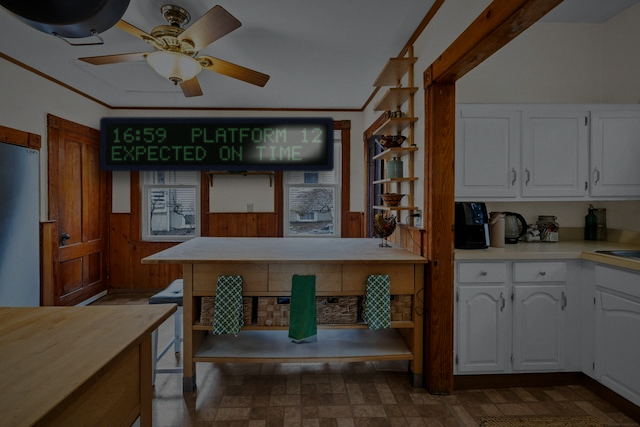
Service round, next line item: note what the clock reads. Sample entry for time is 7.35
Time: 16.59
